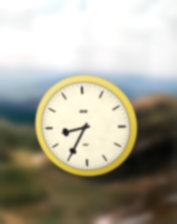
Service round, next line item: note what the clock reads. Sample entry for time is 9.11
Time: 8.35
